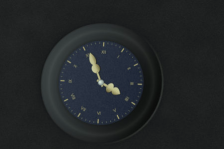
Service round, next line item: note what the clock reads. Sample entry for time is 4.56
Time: 3.56
